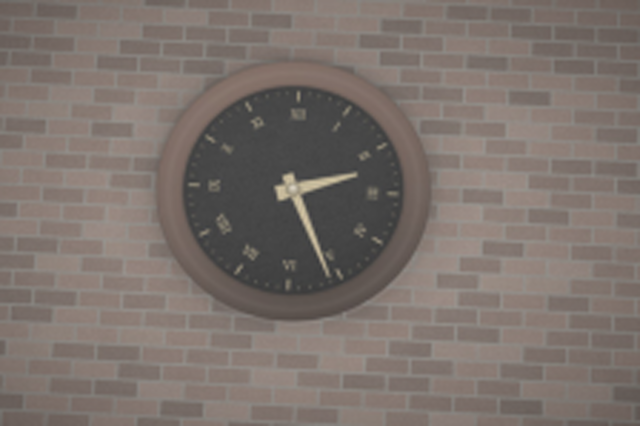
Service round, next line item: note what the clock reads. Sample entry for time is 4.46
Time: 2.26
